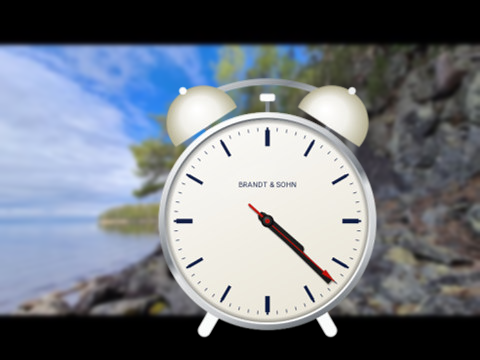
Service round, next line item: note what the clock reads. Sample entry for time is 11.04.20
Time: 4.22.22
